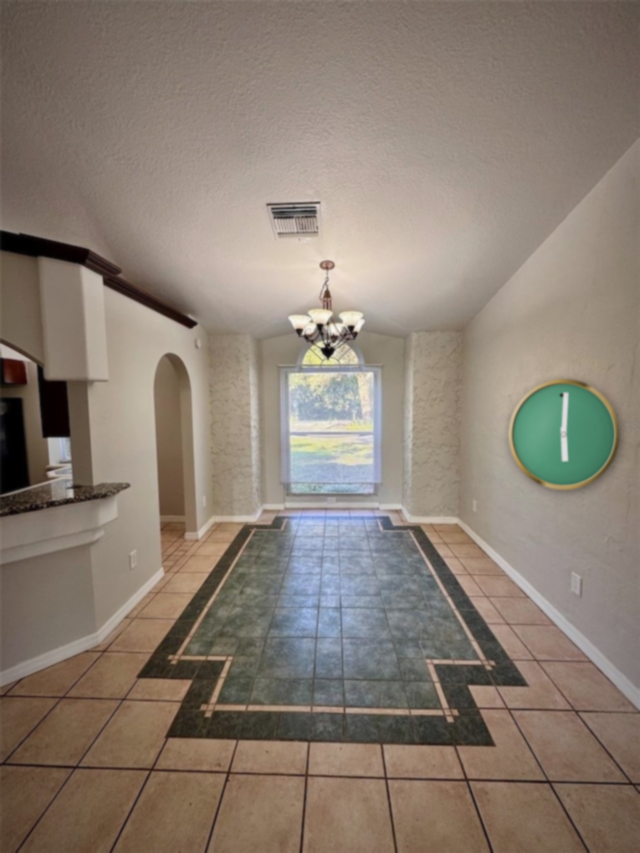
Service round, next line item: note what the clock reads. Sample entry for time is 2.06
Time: 6.01
